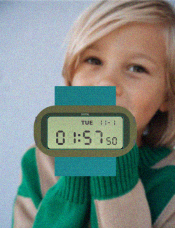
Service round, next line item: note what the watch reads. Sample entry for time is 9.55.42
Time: 1.57.50
